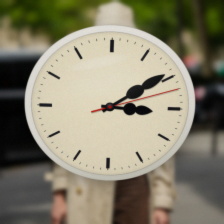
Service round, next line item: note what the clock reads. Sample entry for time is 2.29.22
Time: 3.09.12
